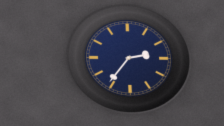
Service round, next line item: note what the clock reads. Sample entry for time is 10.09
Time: 2.36
